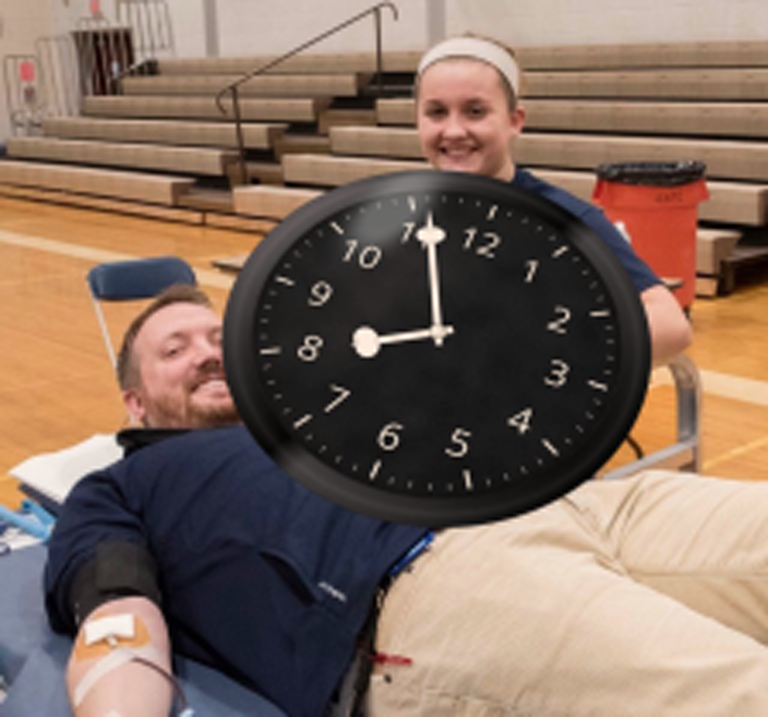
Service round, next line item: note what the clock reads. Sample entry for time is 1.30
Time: 7.56
